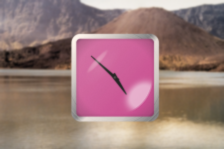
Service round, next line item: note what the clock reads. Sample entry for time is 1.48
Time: 4.52
